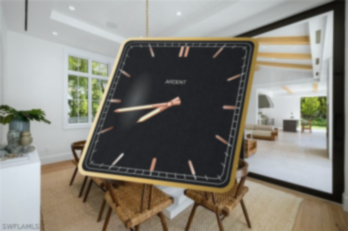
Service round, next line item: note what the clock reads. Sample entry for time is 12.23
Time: 7.43
